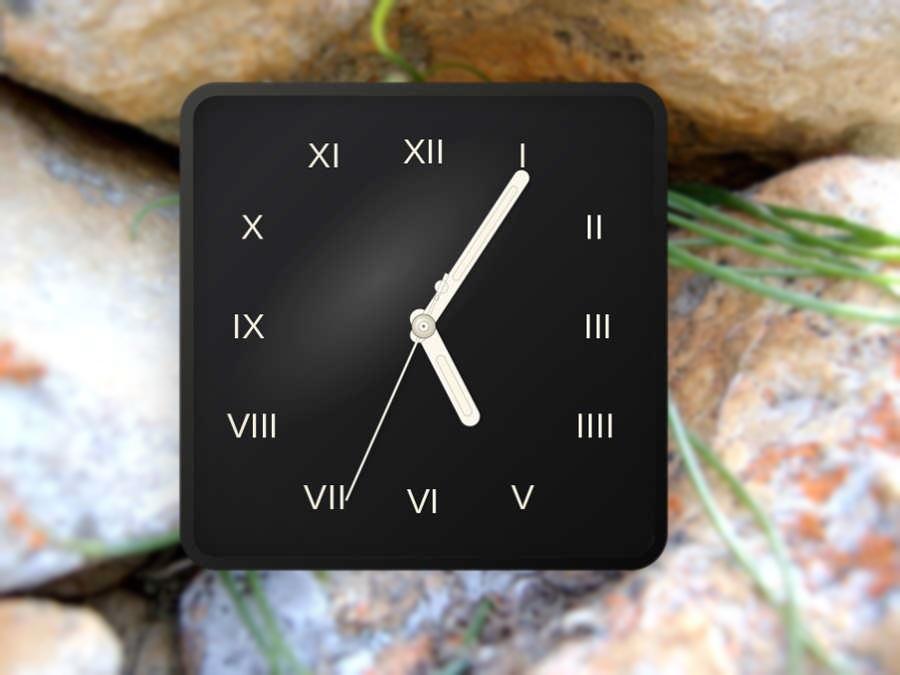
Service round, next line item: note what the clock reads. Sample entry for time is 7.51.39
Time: 5.05.34
